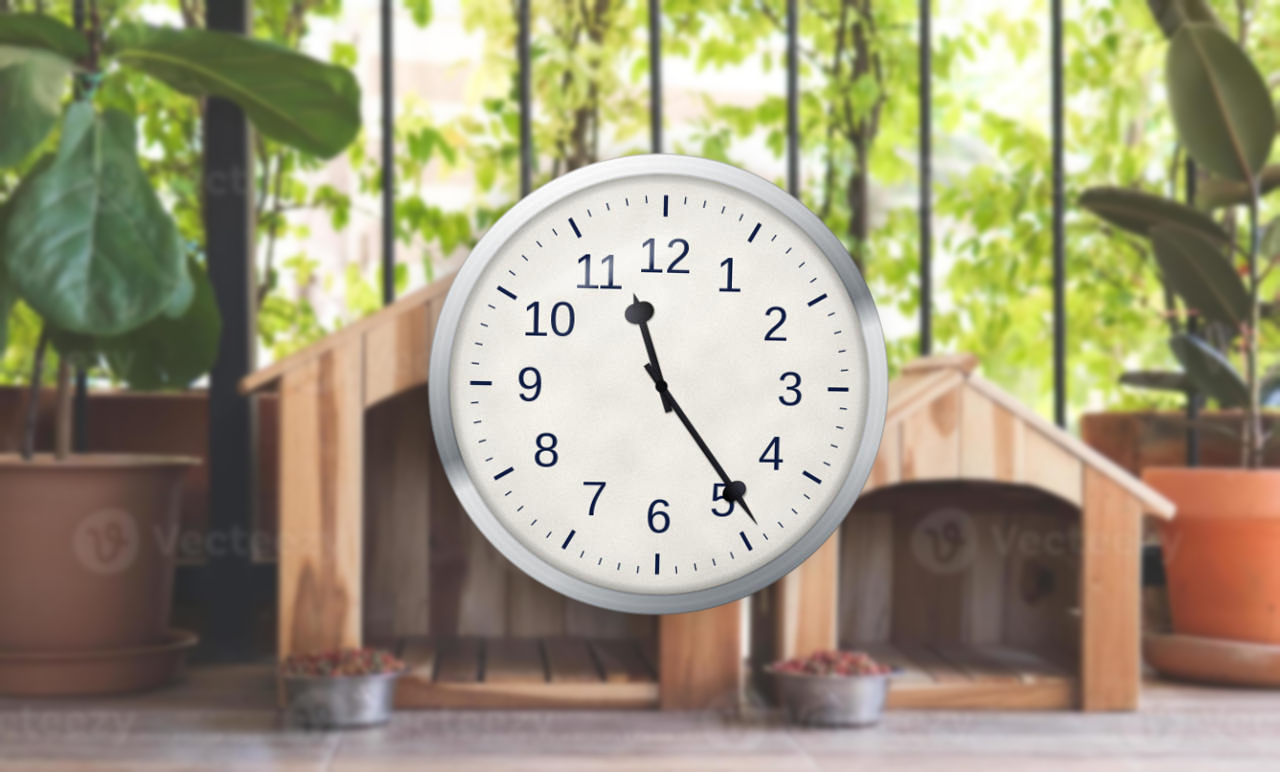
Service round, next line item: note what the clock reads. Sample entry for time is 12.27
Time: 11.24
